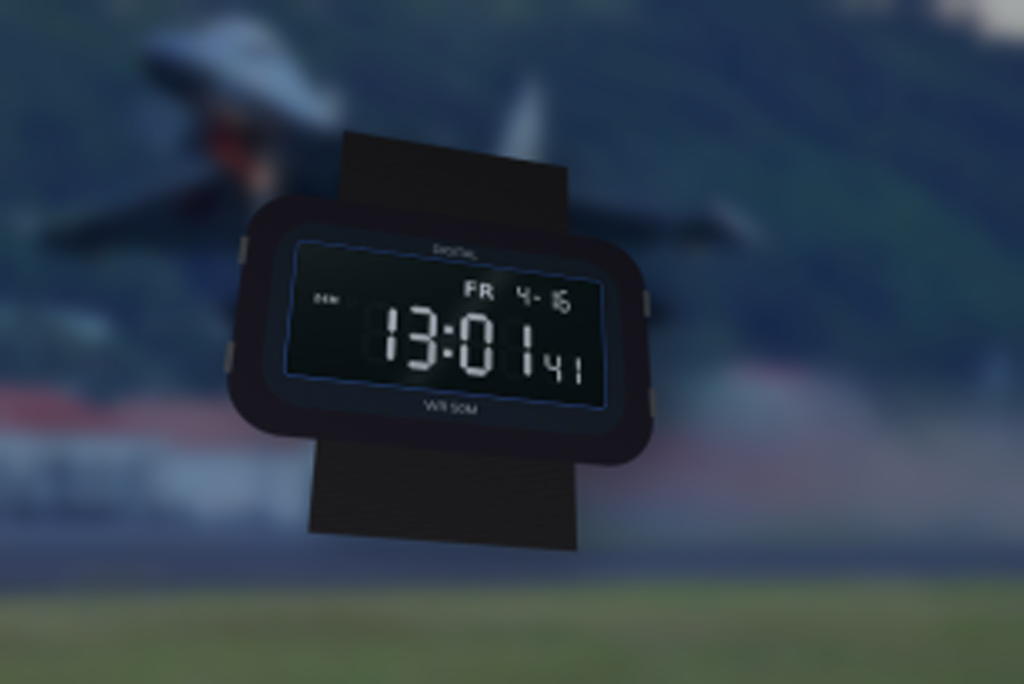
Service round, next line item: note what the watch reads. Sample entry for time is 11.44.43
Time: 13.01.41
